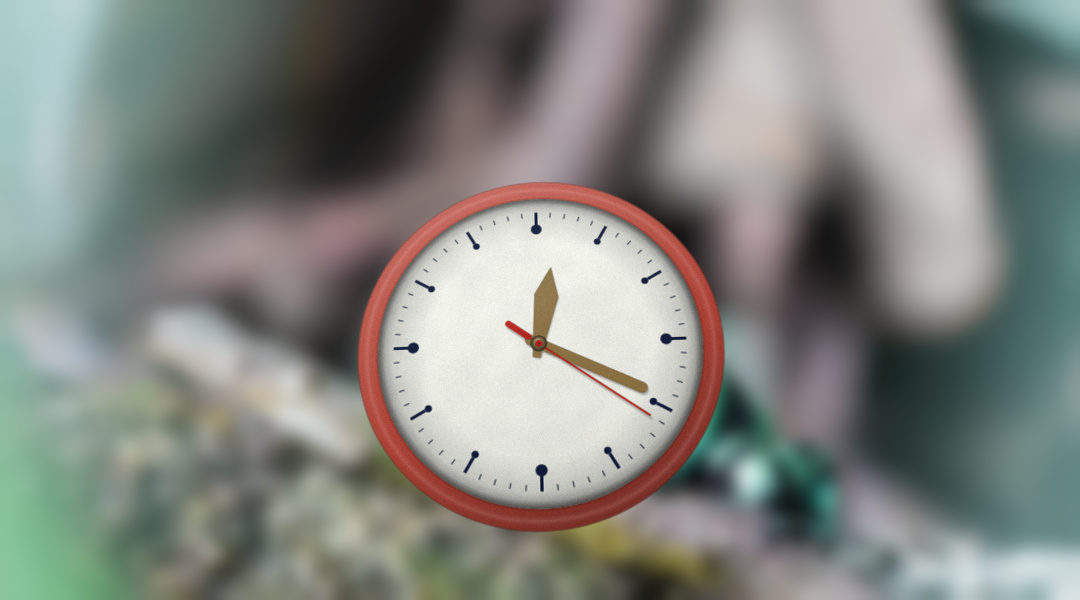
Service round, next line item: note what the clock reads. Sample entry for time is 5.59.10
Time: 12.19.21
